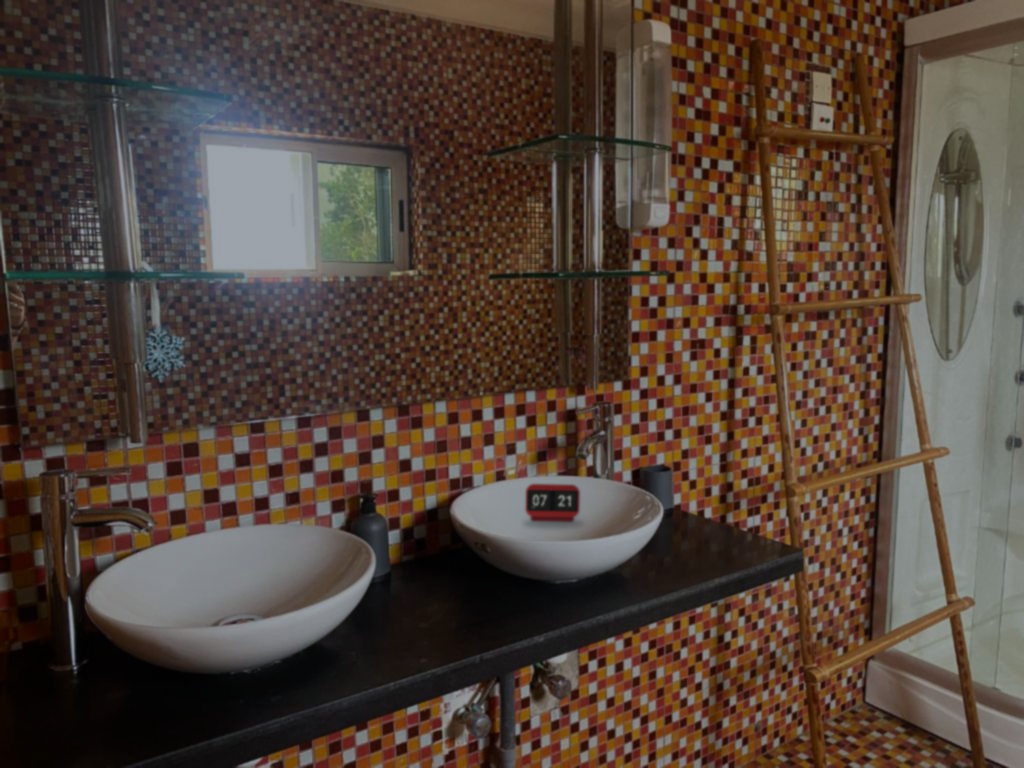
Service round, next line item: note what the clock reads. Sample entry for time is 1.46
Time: 7.21
